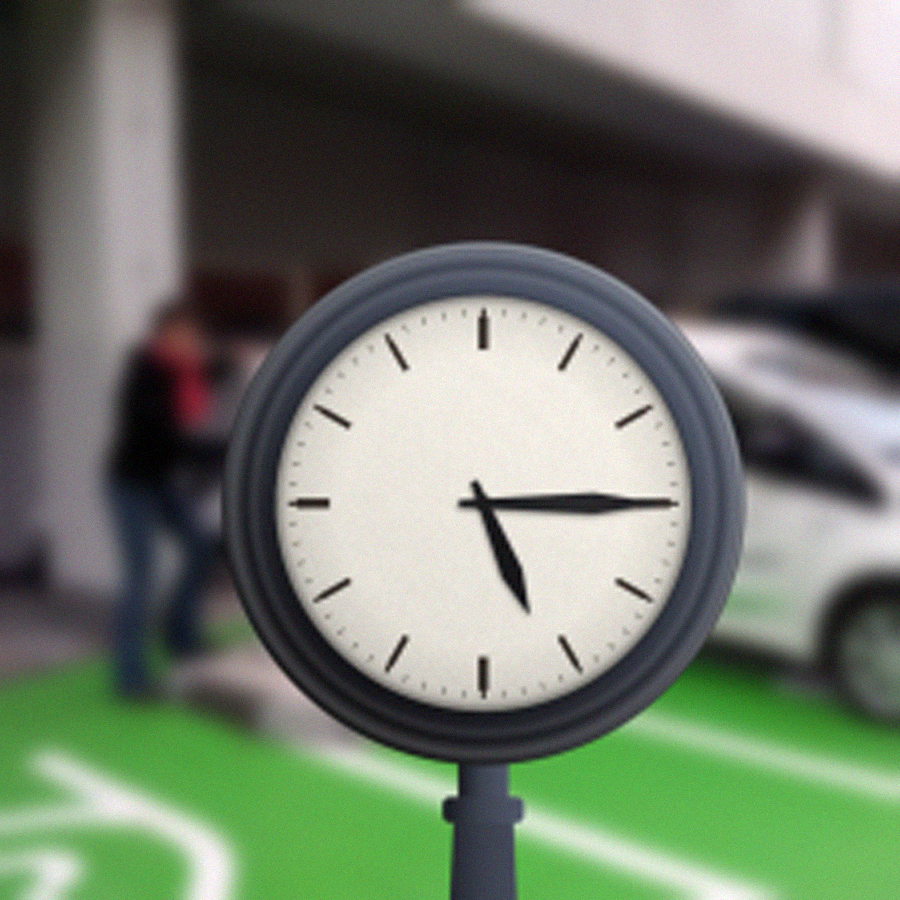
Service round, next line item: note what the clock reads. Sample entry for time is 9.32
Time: 5.15
